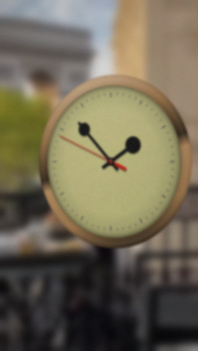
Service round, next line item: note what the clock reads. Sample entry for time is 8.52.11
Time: 1.52.49
